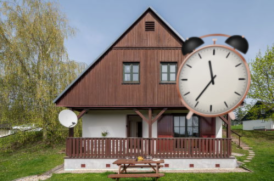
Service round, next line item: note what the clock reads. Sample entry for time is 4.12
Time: 11.36
